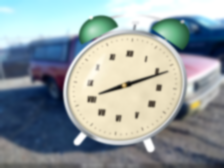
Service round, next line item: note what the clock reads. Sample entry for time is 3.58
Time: 8.11
